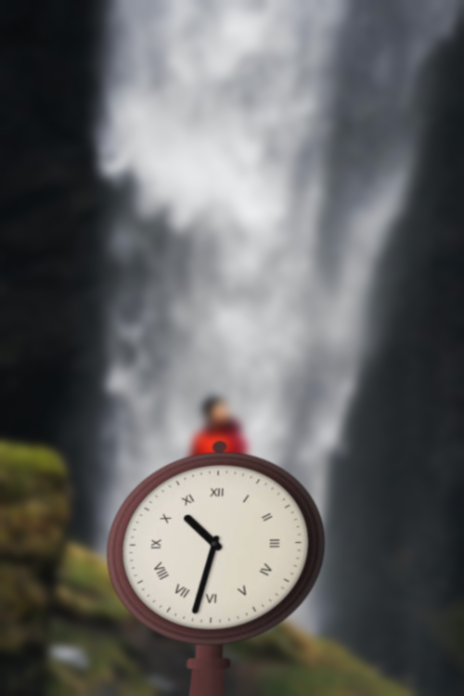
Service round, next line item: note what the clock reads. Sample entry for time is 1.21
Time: 10.32
